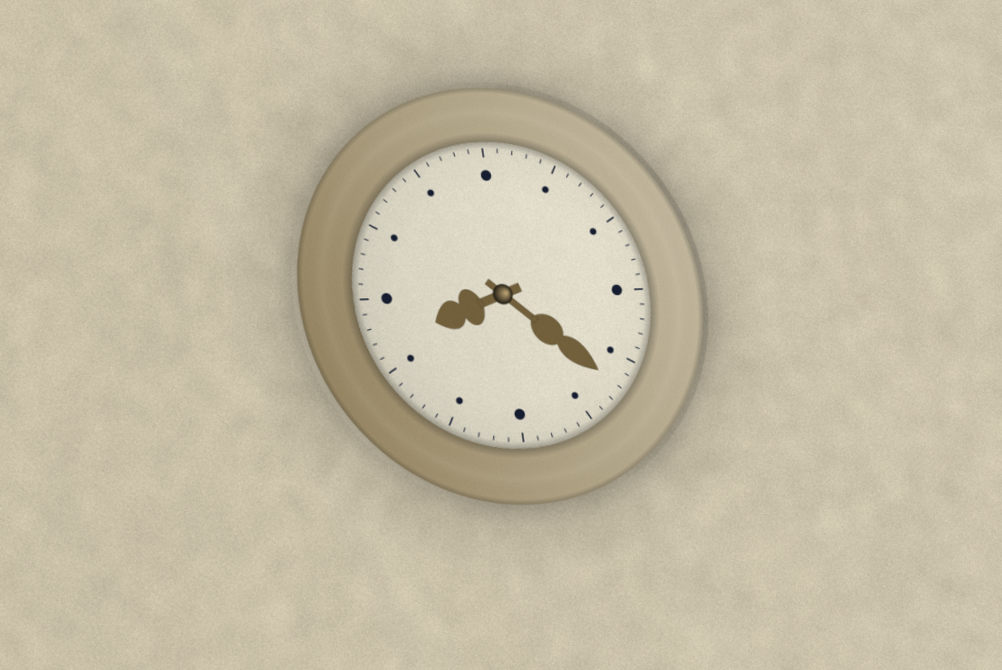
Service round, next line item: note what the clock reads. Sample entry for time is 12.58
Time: 8.22
